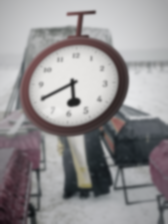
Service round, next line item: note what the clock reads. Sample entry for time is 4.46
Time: 5.40
